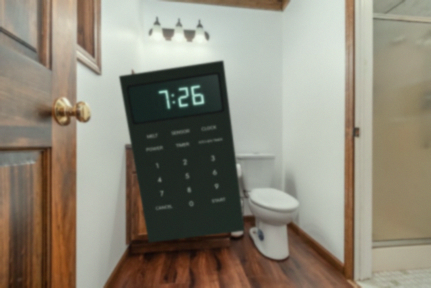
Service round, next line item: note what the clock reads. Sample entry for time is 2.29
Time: 7.26
